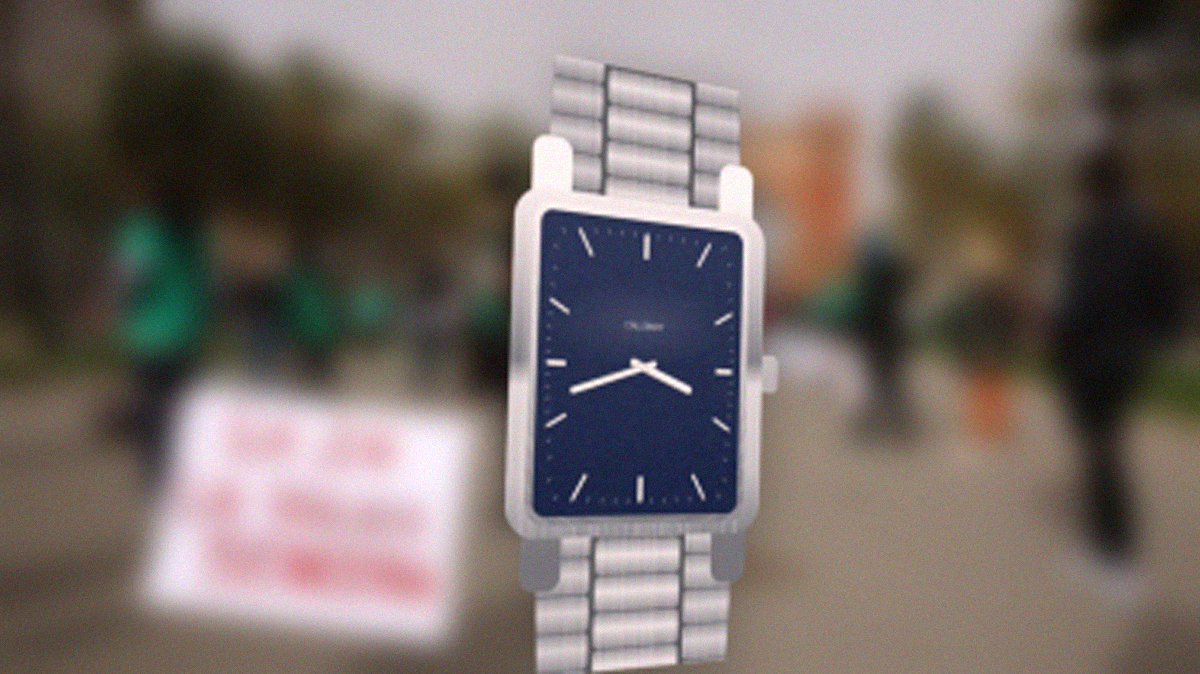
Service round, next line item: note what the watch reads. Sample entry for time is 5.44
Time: 3.42
